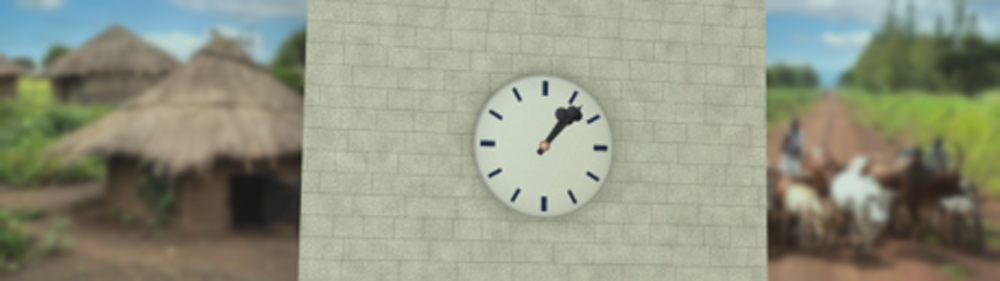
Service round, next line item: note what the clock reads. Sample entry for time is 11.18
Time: 1.07
